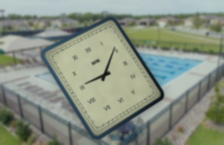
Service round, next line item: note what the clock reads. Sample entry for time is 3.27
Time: 9.09
